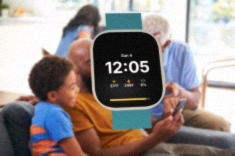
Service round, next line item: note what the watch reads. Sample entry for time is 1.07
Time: 12.05
